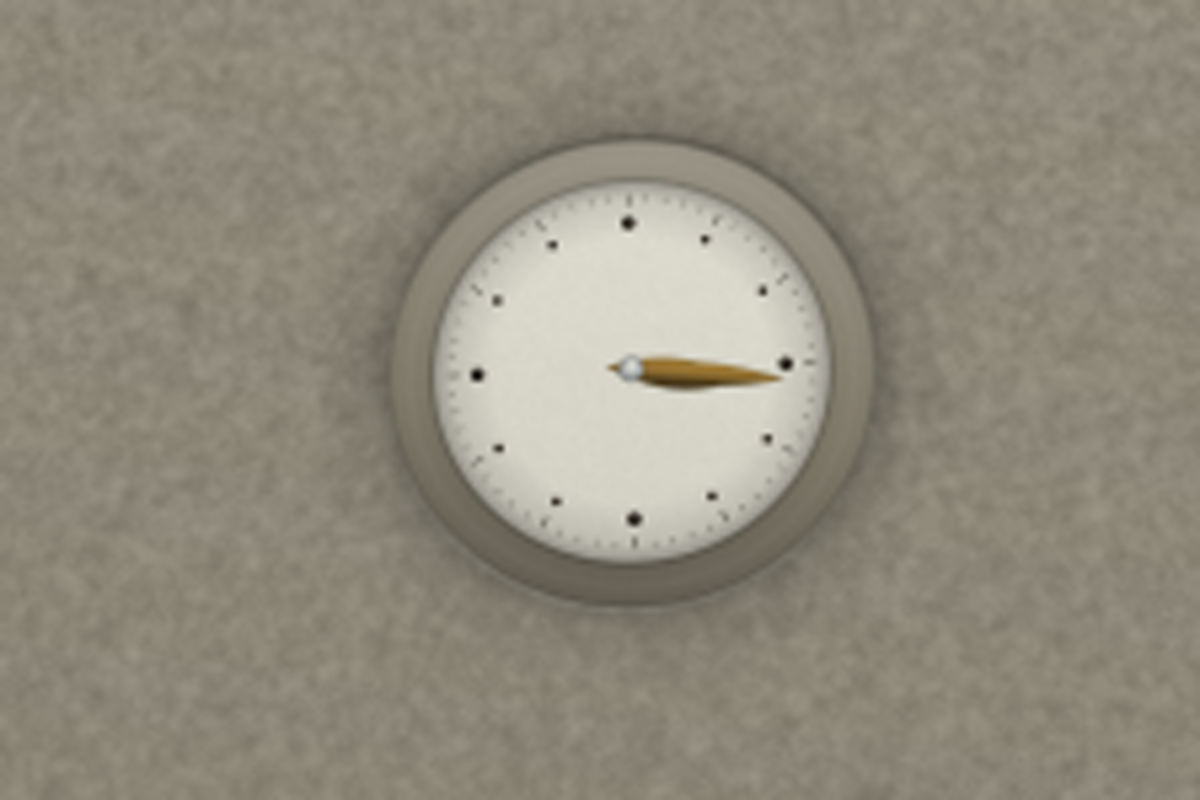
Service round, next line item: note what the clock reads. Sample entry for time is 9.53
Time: 3.16
